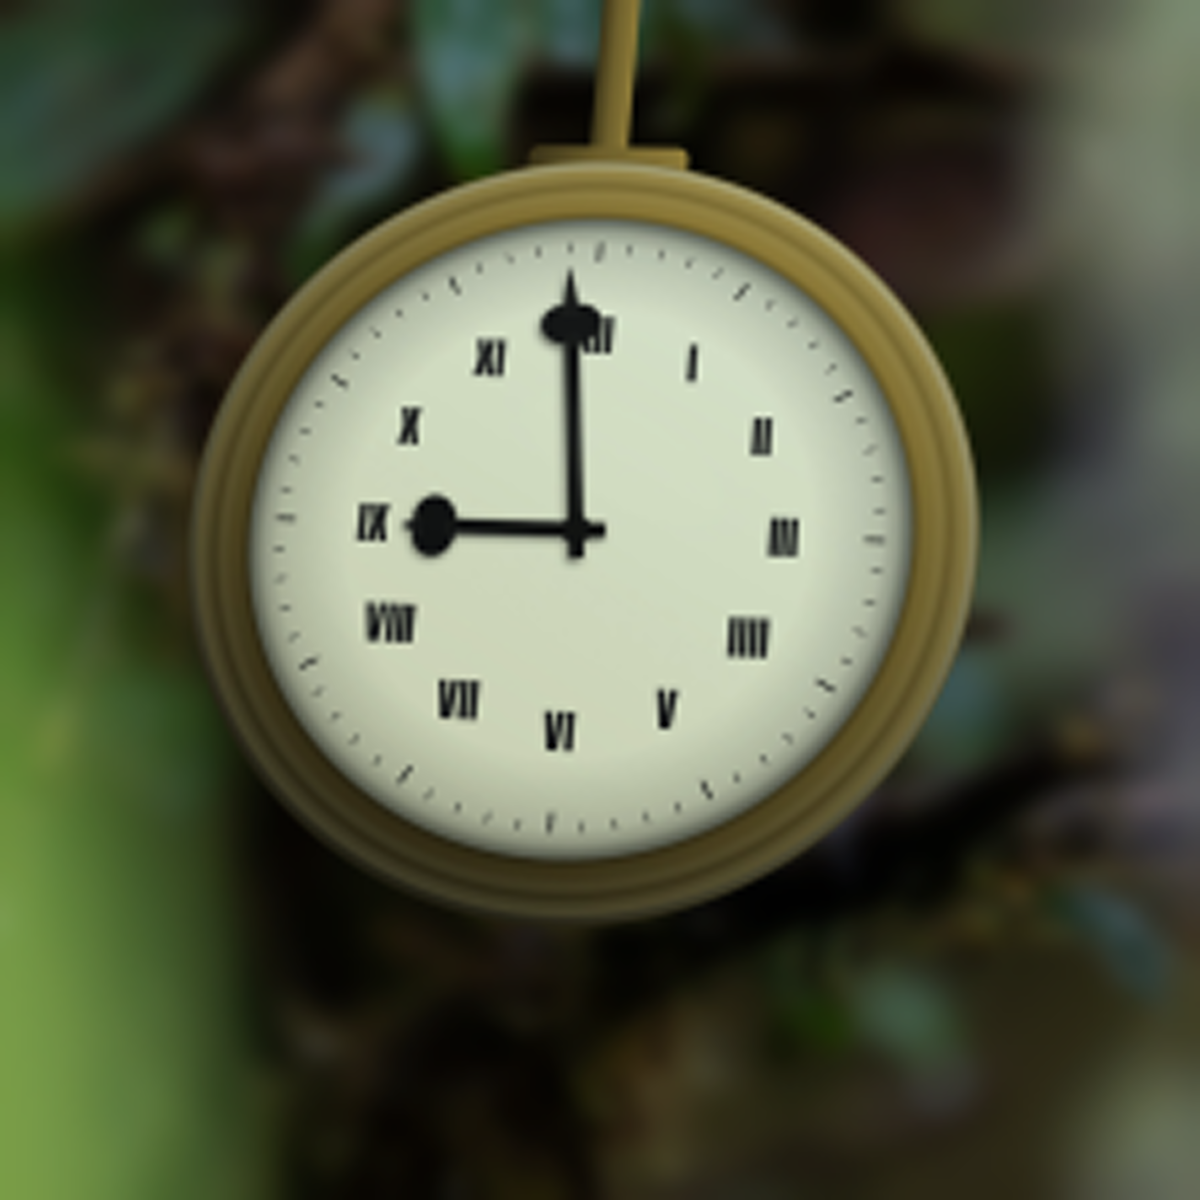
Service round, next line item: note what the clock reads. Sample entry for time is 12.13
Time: 8.59
